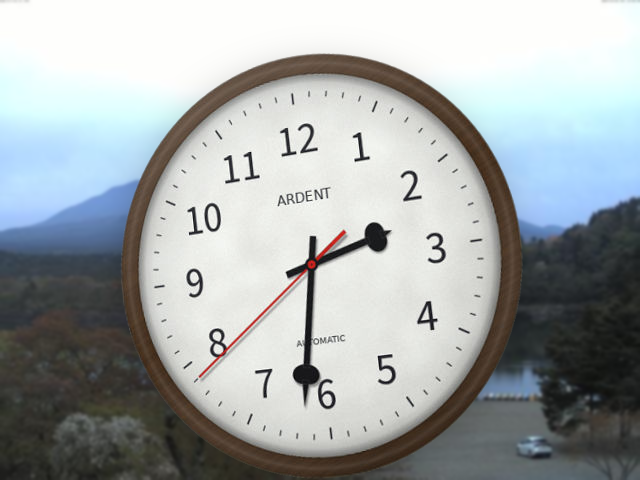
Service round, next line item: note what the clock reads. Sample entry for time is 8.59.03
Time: 2.31.39
